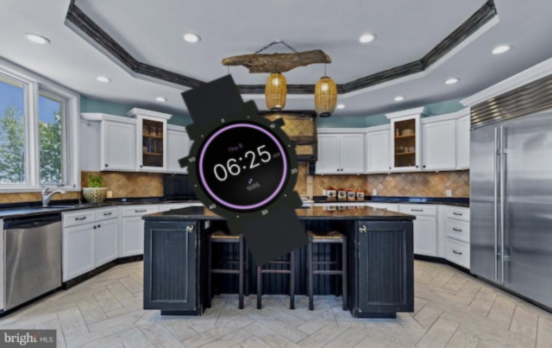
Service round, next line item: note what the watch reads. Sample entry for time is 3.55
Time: 6.25
